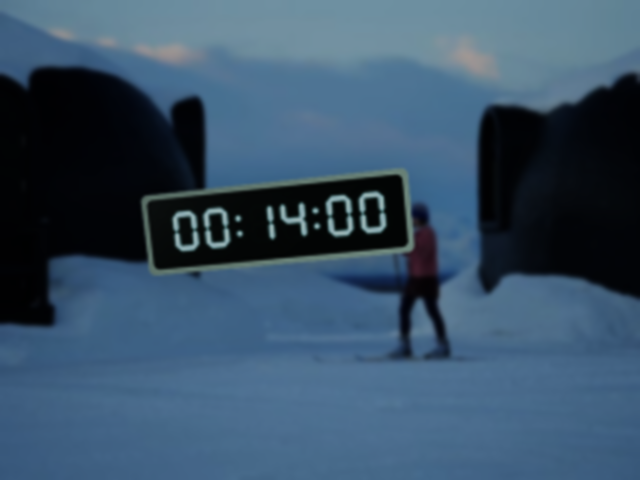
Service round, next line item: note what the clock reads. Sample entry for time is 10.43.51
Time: 0.14.00
